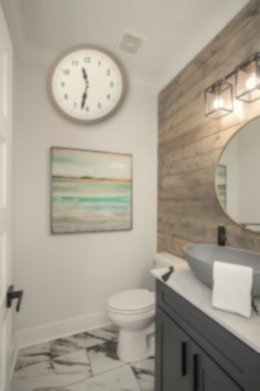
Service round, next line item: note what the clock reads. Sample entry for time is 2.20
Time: 11.32
